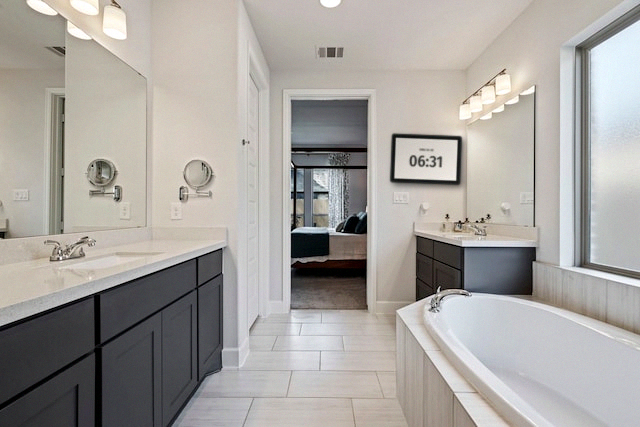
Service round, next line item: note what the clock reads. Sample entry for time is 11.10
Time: 6.31
